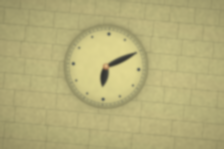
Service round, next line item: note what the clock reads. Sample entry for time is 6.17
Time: 6.10
